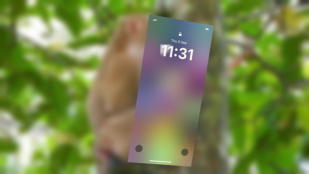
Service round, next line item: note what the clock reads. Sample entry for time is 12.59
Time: 11.31
